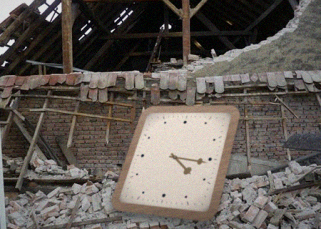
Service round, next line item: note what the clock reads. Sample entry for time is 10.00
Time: 4.16
